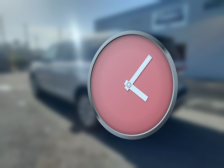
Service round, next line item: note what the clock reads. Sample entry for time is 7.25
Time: 4.07
